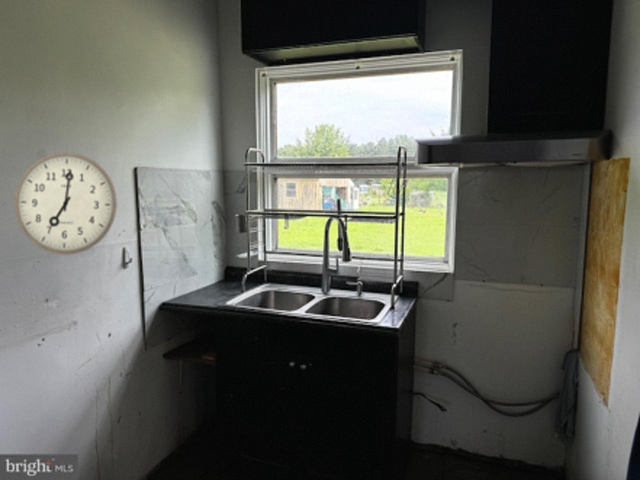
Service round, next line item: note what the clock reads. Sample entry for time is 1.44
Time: 7.01
